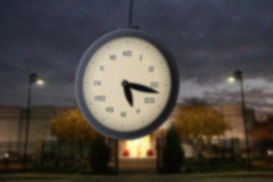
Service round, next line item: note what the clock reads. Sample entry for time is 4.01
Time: 5.17
